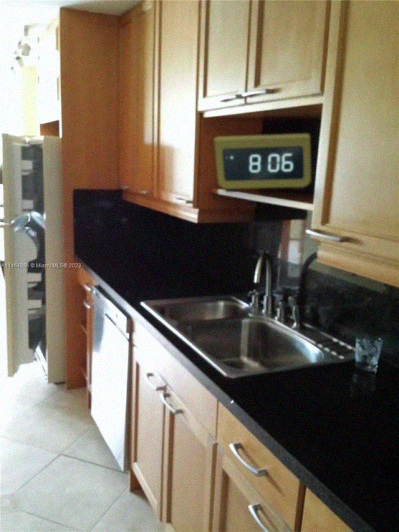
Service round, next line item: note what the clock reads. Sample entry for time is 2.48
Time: 8.06
